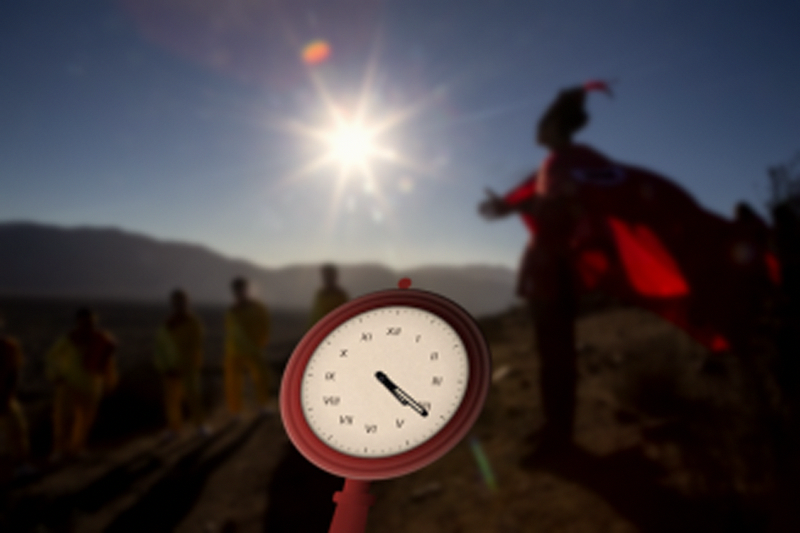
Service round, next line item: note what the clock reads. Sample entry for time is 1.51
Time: 4.21
